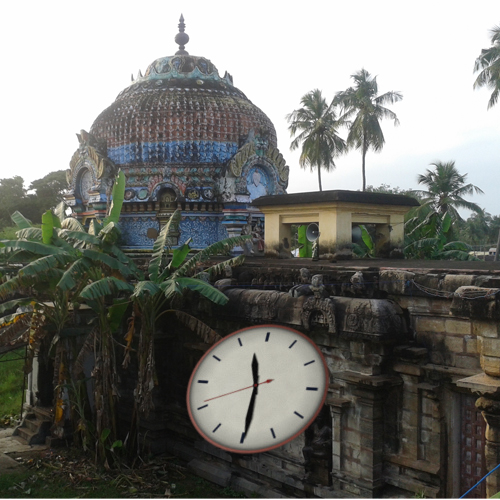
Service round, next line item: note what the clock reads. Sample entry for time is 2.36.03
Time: 11.29.41
